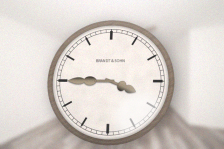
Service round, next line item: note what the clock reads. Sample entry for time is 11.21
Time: 3.45
